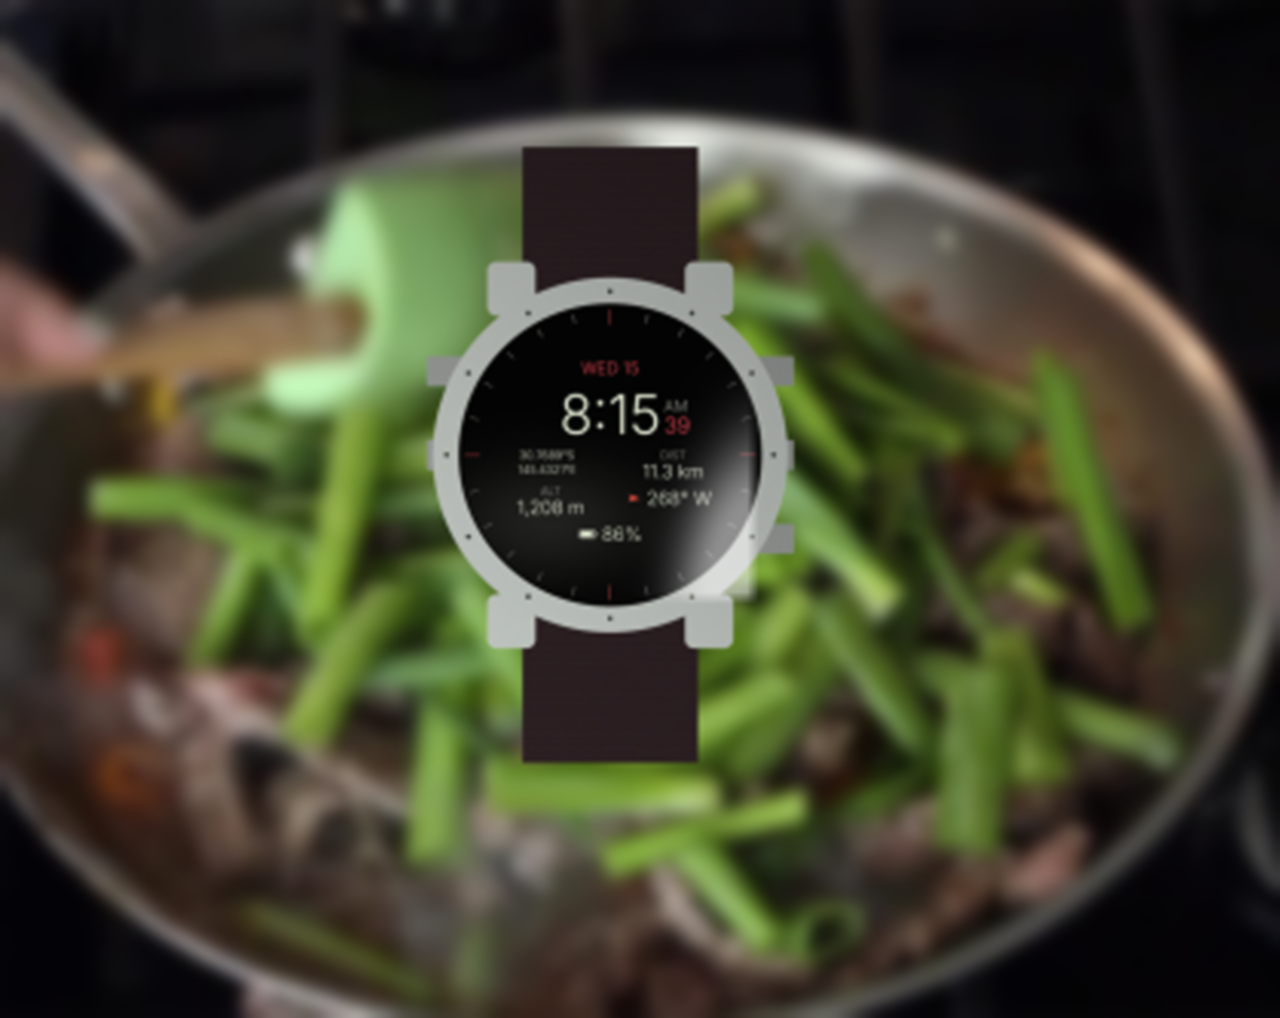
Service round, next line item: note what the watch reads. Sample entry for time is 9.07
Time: 8.15
